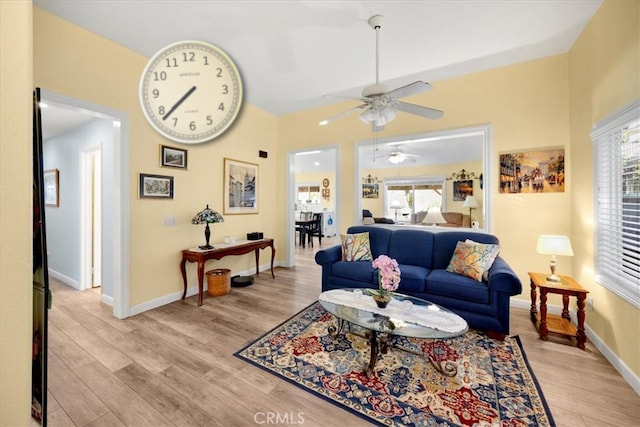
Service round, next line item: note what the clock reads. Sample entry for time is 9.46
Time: 7.38
